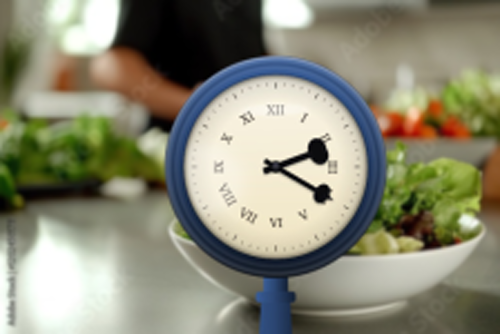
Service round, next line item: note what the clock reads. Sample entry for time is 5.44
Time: 2.20
